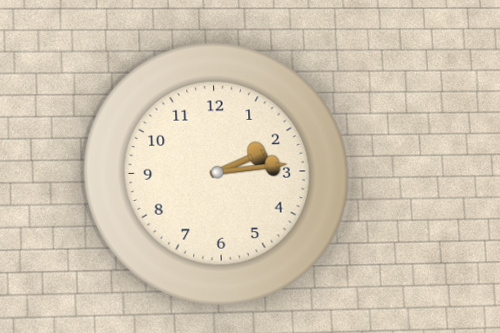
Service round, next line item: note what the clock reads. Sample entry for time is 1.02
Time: 2.14
